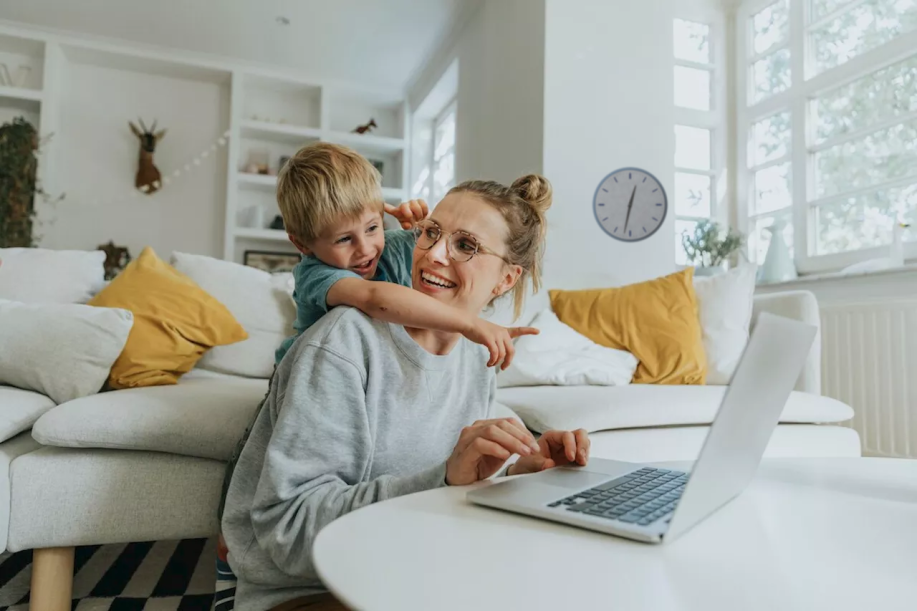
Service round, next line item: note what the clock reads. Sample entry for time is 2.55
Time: 12.32
